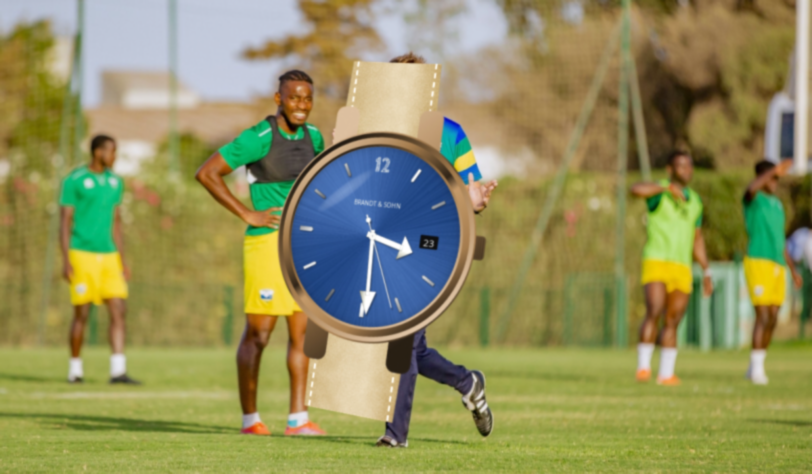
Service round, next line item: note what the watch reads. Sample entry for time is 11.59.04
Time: 3.29.26
